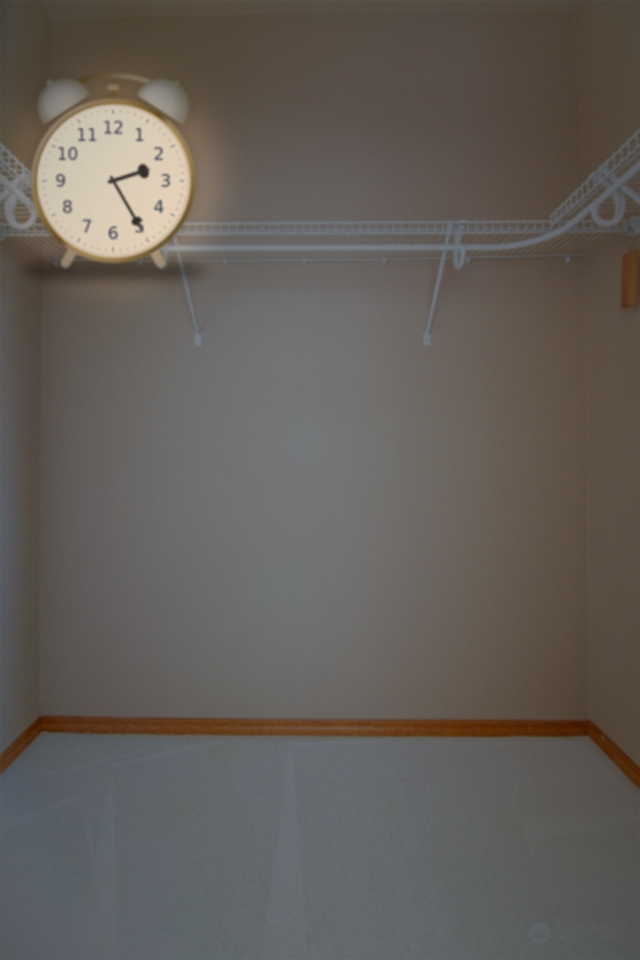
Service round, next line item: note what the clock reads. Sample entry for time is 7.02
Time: 2.25
